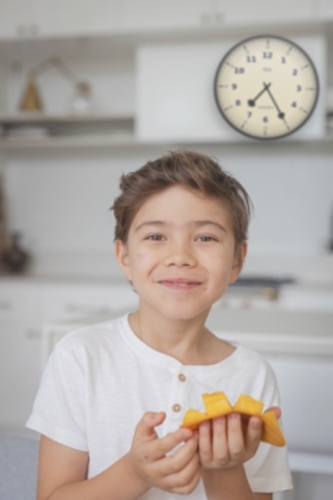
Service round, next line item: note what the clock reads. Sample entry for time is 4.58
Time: 7.25
